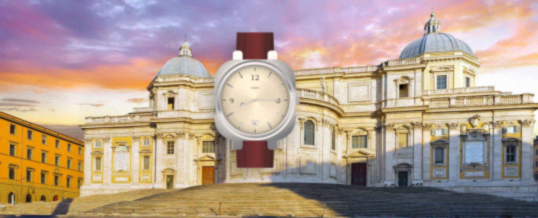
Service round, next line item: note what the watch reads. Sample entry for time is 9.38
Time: 8.15
